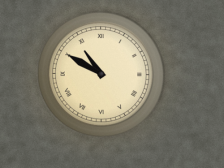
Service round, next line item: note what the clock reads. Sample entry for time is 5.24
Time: 10.50
